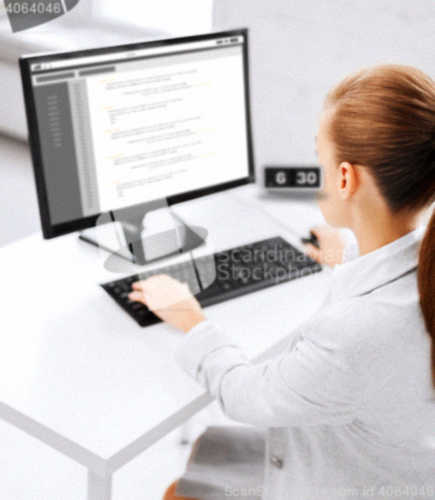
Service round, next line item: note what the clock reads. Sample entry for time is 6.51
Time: 6.30
